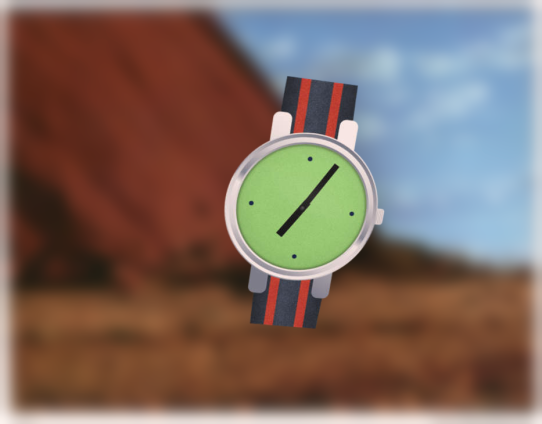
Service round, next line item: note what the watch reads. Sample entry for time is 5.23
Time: 7.05
